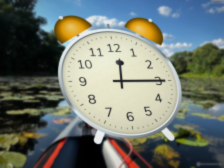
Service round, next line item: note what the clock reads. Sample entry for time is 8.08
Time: 12.15
